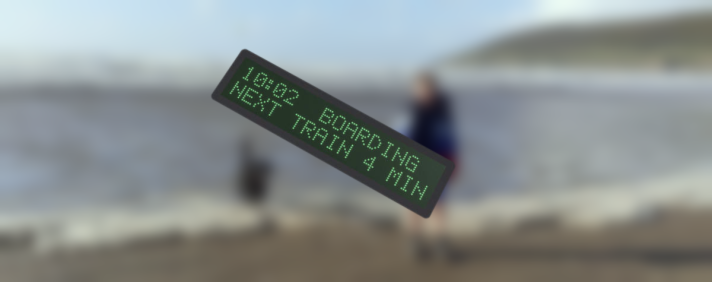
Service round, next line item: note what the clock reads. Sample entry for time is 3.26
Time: 10.02
